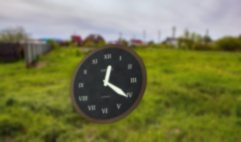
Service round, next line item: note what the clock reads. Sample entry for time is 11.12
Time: 12.21
